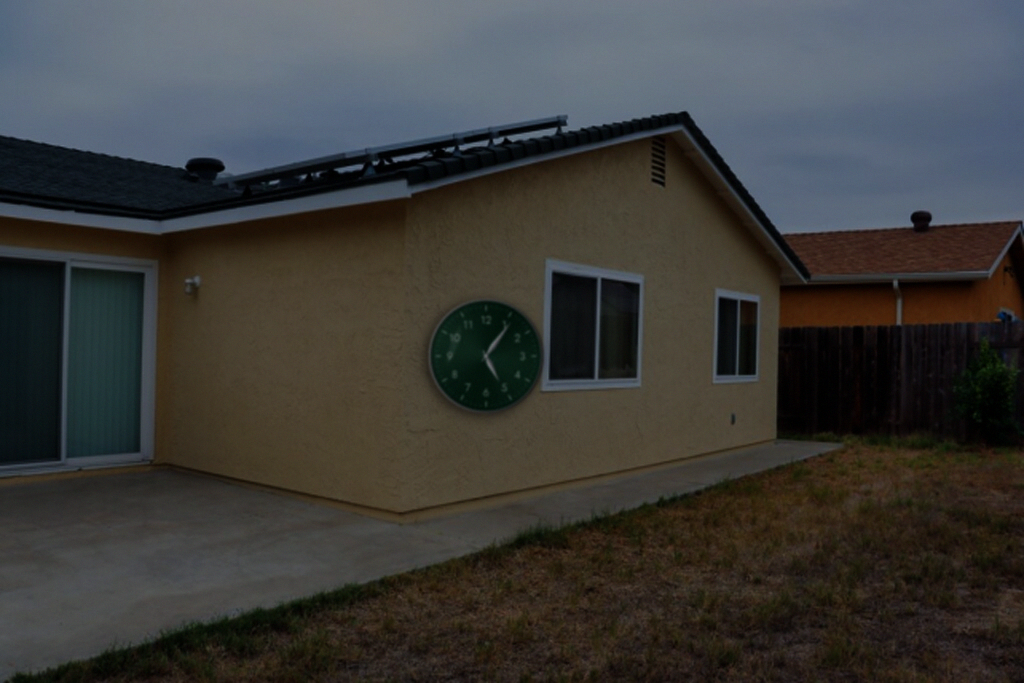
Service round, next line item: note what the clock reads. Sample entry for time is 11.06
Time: 5.06
